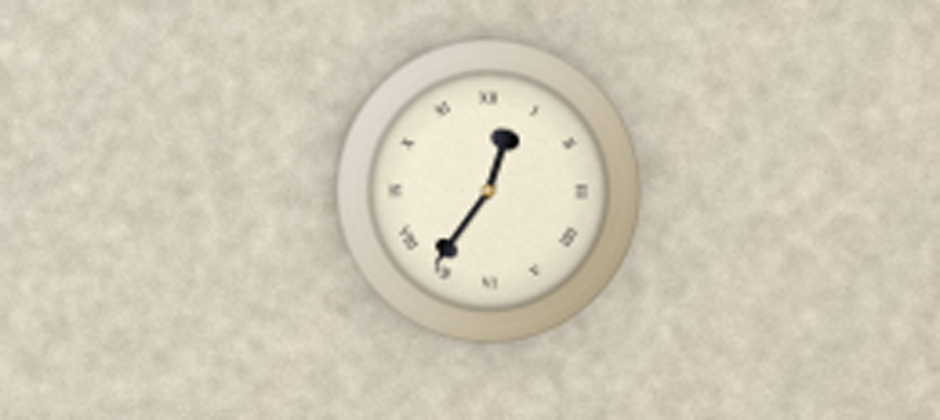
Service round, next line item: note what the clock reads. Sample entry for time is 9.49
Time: 12.36
